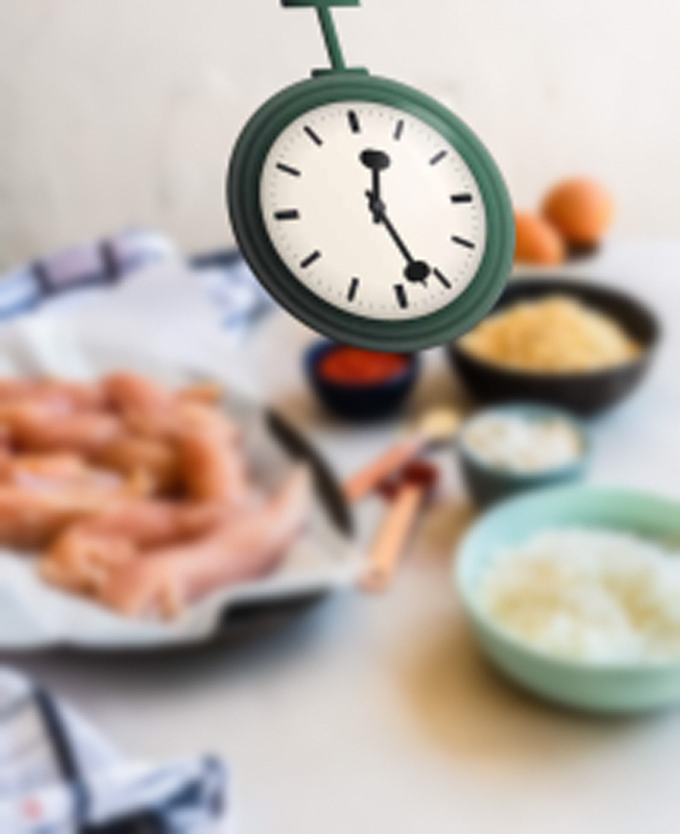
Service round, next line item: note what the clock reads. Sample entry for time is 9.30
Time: 12.27
